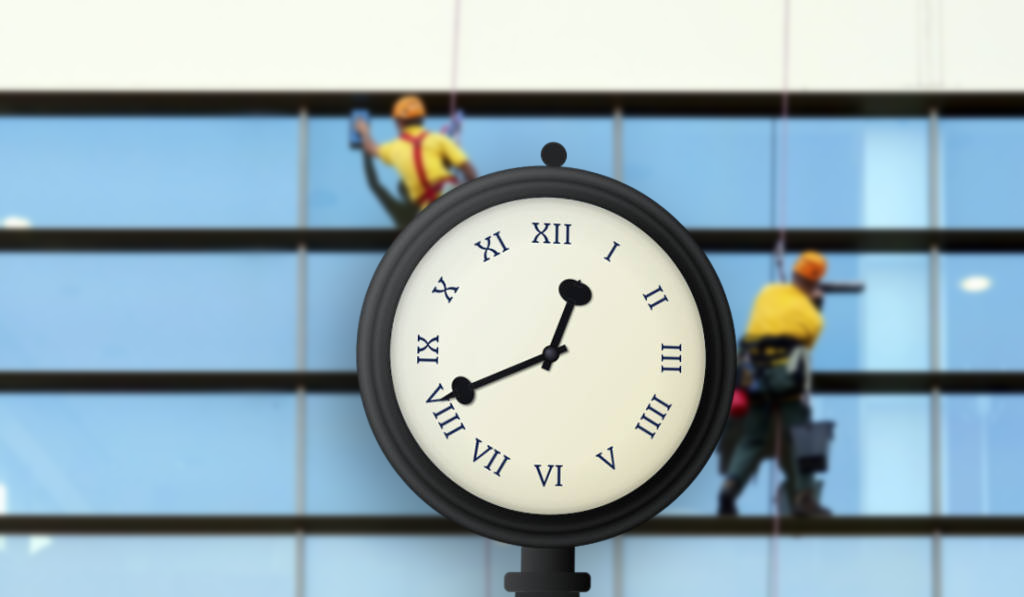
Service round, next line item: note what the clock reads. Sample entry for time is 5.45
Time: 12.41
